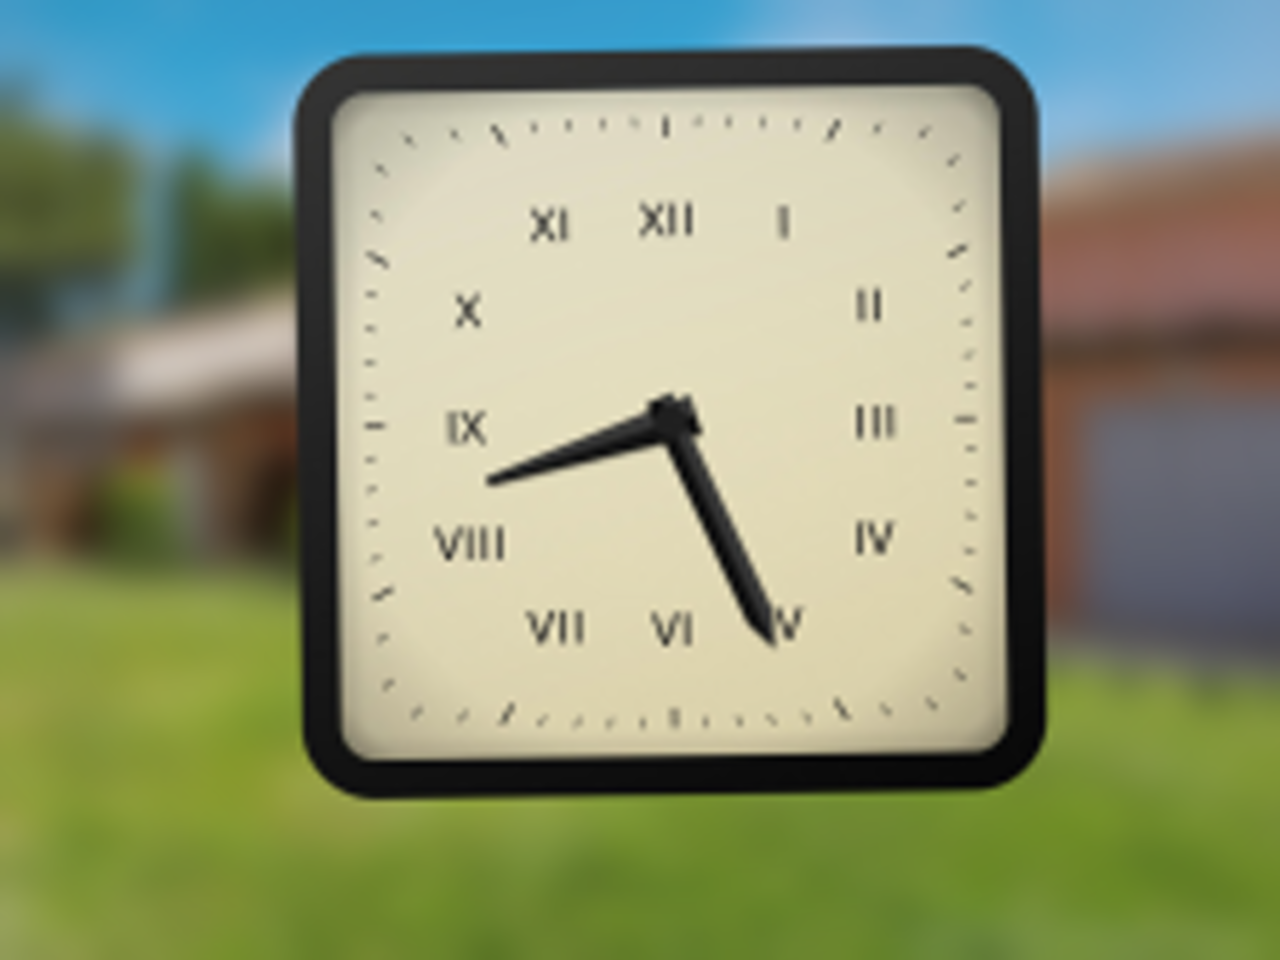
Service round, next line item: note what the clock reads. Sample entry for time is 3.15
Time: 8.26
